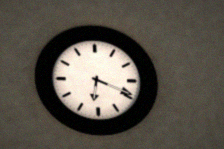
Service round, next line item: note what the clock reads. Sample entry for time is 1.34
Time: 6.19
